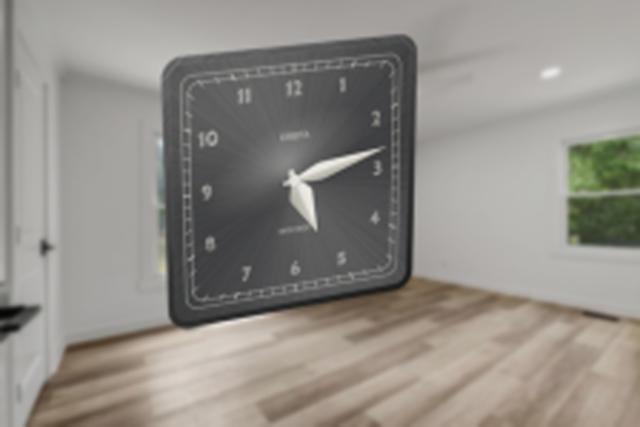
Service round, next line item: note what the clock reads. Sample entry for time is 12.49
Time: 5.13
